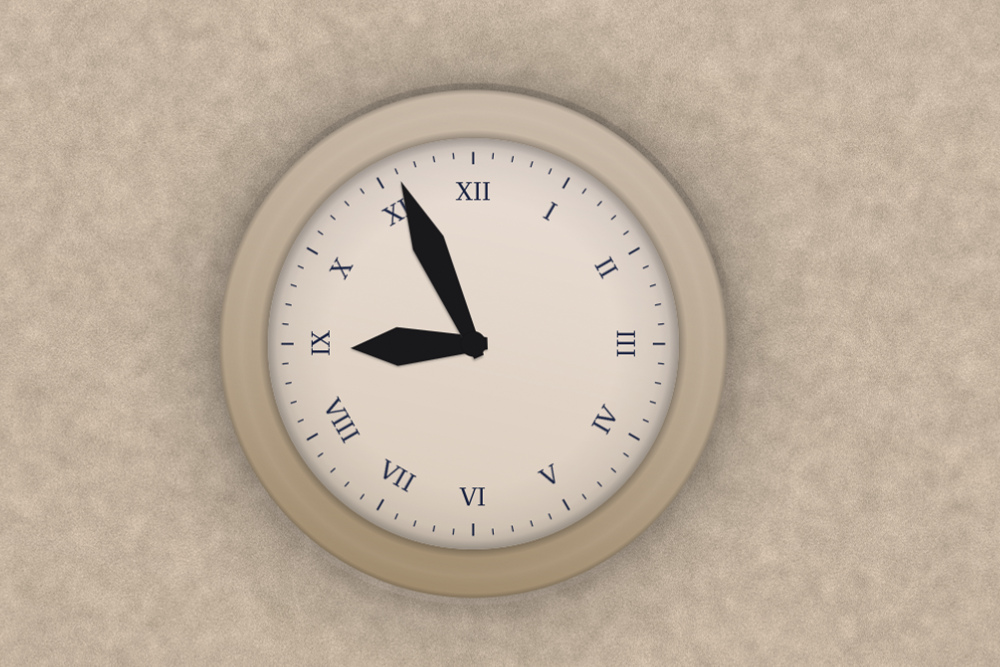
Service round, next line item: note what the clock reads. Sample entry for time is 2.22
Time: 8.56
